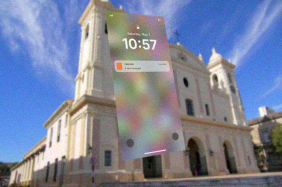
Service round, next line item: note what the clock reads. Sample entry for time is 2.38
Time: 10.57
